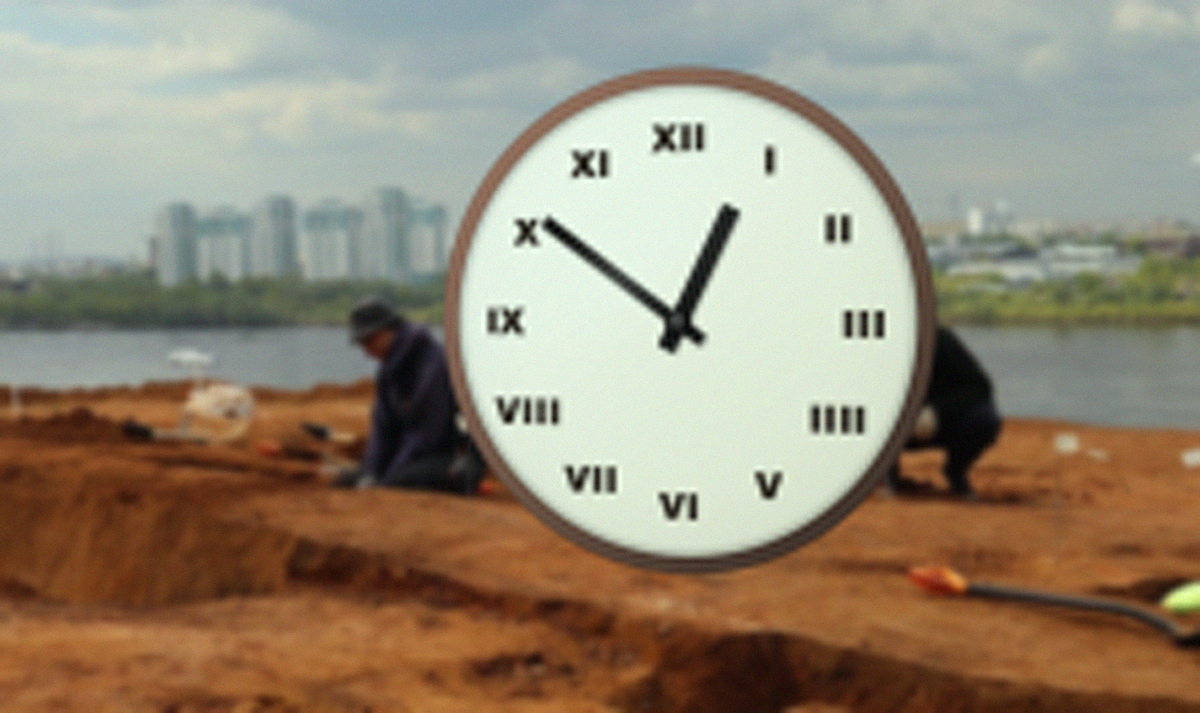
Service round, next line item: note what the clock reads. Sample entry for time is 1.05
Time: 12.51
